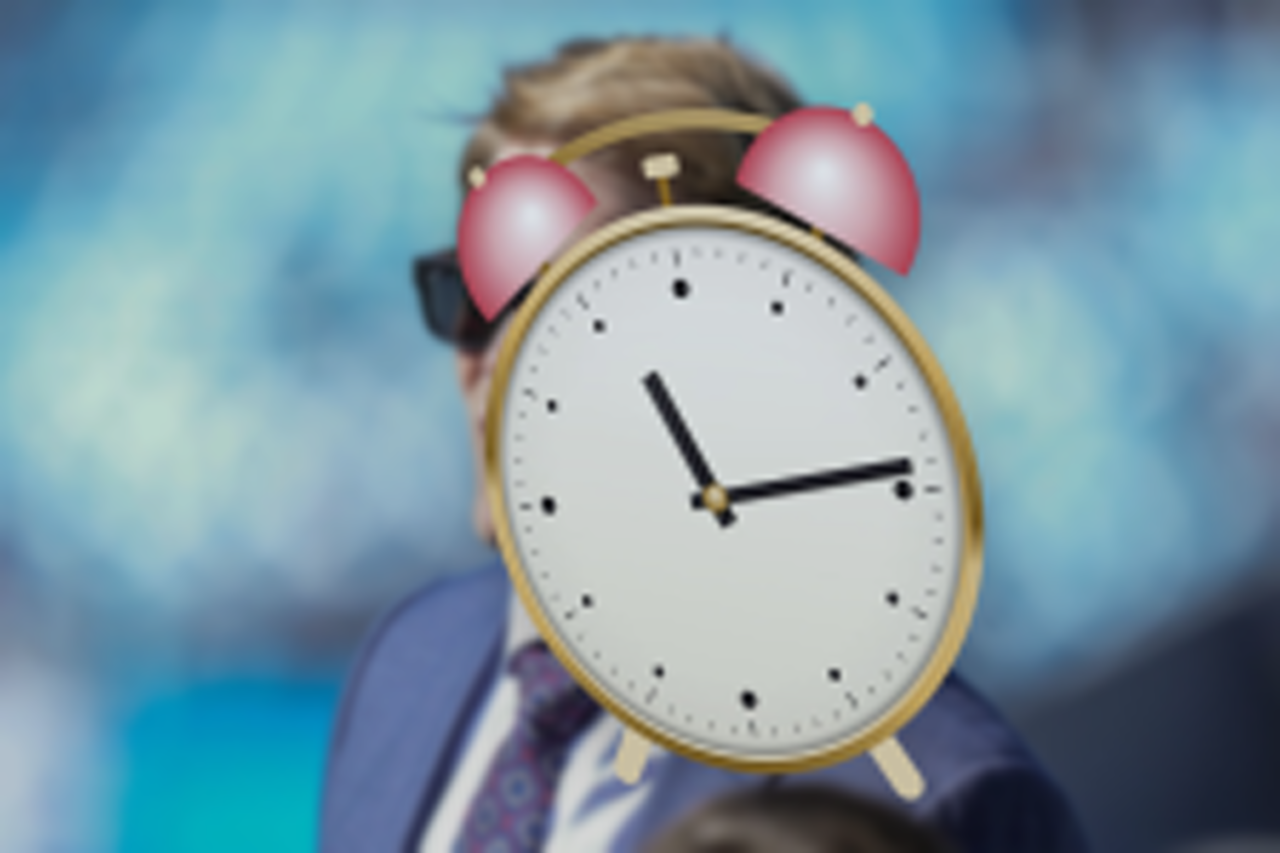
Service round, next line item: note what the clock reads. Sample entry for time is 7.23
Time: 11.14
